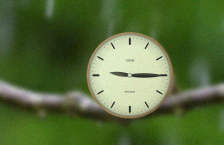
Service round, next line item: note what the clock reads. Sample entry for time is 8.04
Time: 9.15
